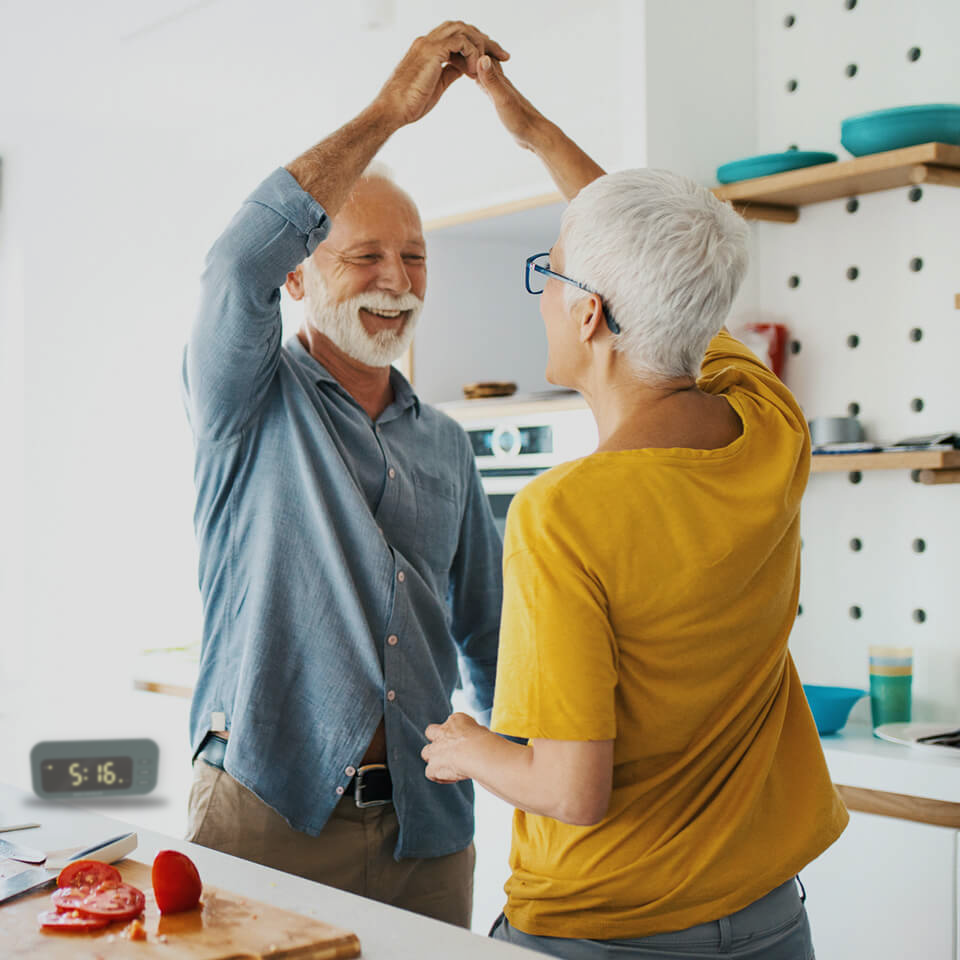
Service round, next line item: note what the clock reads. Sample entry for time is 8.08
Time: 5.16
